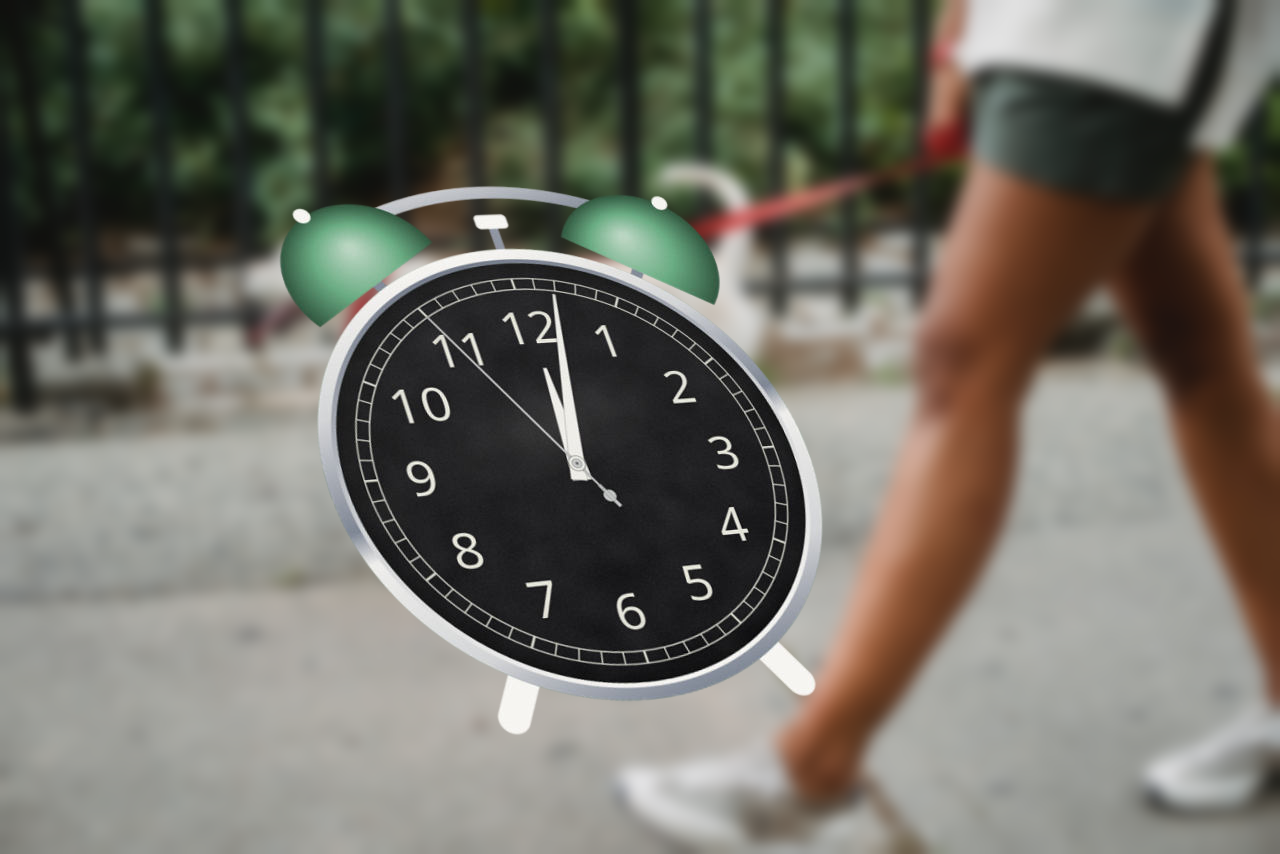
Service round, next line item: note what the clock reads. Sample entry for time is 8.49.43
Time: 12.01.55
